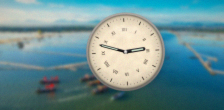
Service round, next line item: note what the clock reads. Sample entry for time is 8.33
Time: 2.48
